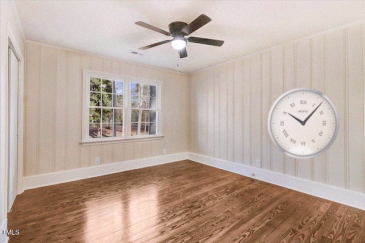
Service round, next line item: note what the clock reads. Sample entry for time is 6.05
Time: 10.07
